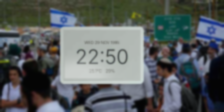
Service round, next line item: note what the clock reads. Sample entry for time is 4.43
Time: 22.50
